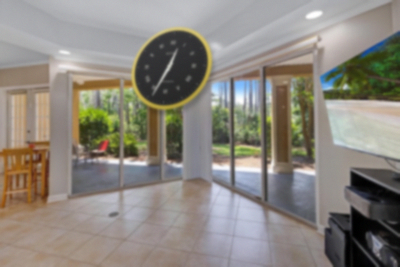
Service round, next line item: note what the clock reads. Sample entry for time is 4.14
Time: 12.34
